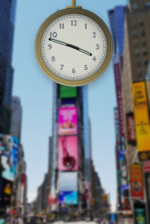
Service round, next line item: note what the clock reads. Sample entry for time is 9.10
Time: 3.48
